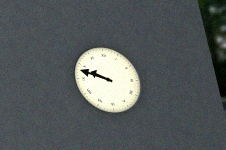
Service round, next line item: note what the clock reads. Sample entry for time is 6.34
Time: 9.48
